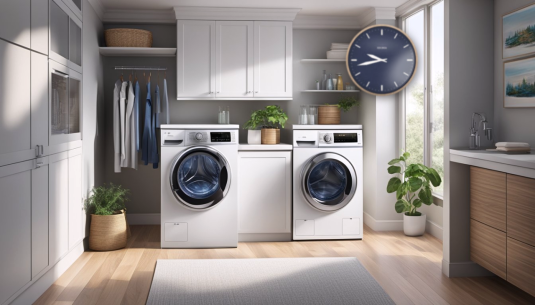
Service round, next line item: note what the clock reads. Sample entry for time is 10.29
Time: 9.43
